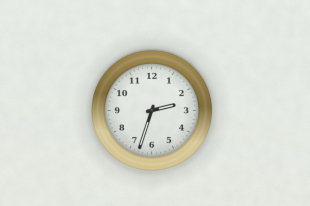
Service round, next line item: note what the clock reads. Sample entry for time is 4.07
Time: 2.33
